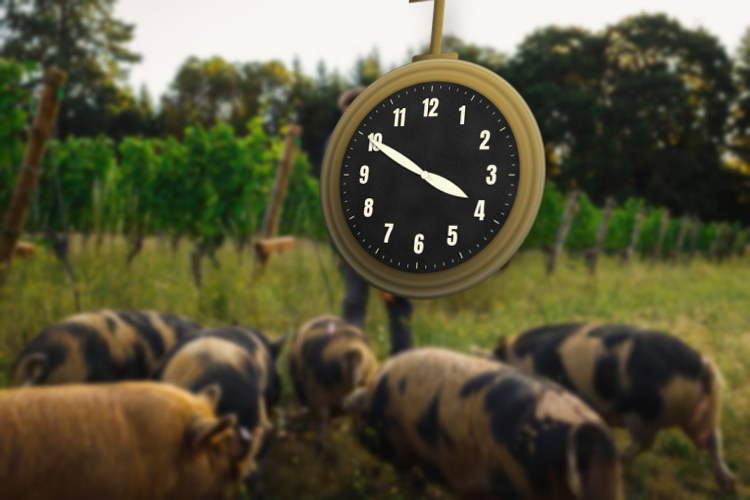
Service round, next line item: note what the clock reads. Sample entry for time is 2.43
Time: 3.50
